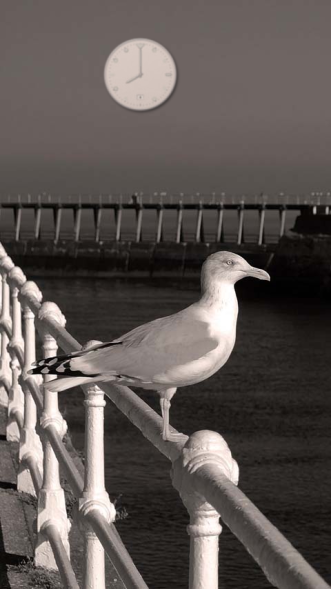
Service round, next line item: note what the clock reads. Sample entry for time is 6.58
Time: 8.00
